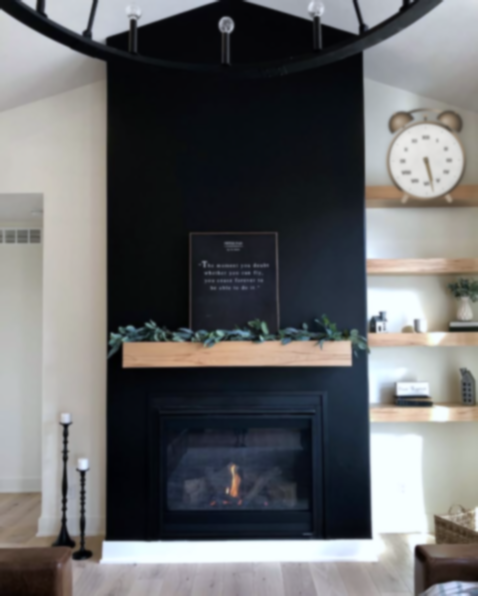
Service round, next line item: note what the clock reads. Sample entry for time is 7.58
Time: 5.28
